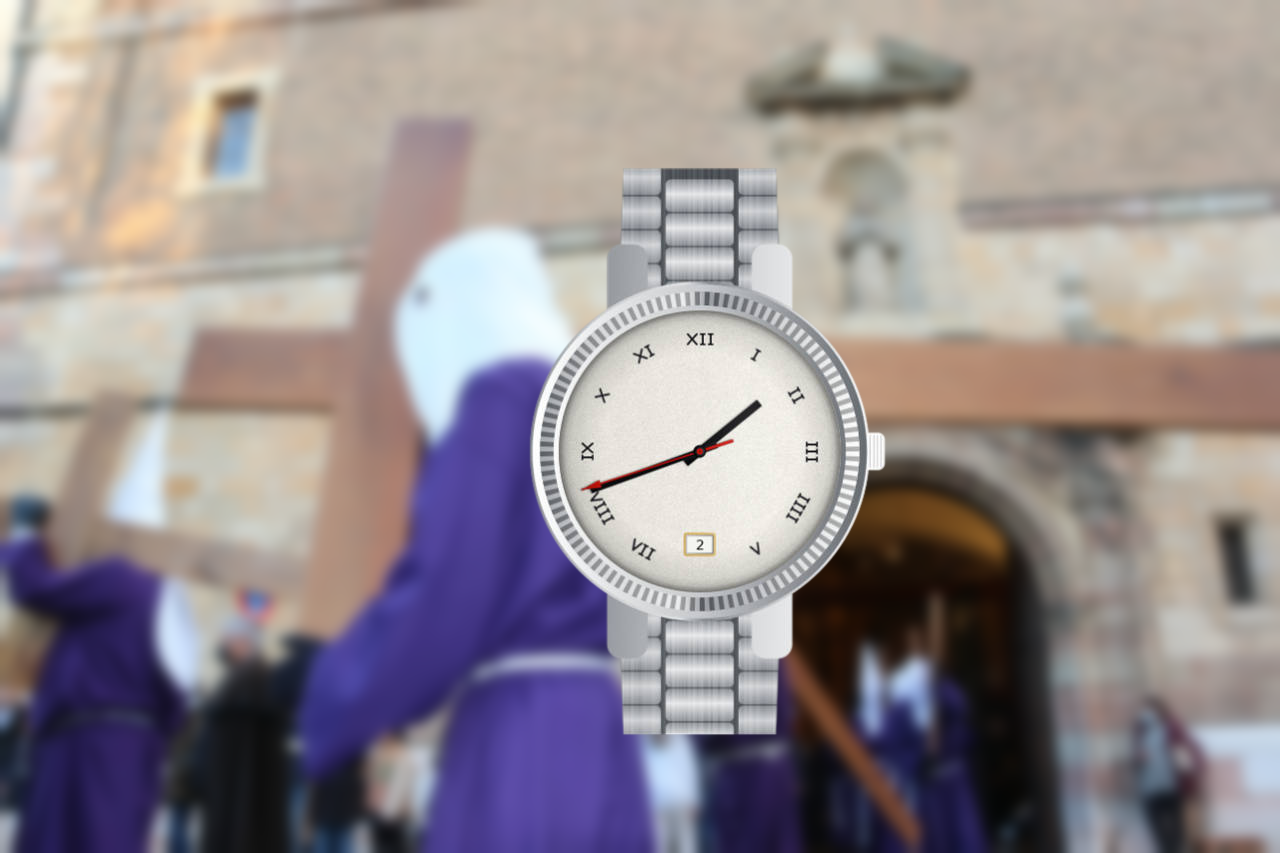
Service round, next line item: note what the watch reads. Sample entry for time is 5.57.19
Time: 1.41.42
